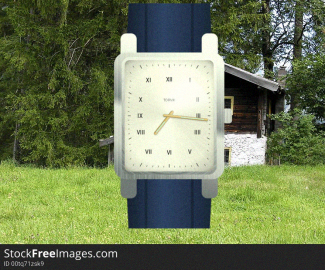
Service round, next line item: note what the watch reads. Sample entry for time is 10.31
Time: 7.16
